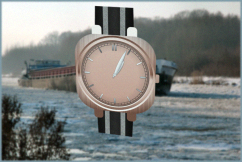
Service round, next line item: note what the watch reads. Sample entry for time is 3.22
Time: 1.04
